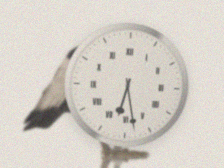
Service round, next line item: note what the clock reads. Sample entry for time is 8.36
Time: 6.28
